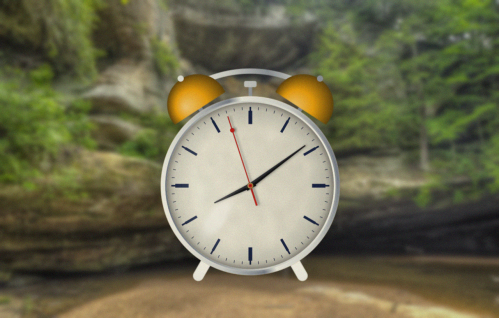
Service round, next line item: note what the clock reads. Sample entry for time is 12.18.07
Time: 8.08.57
